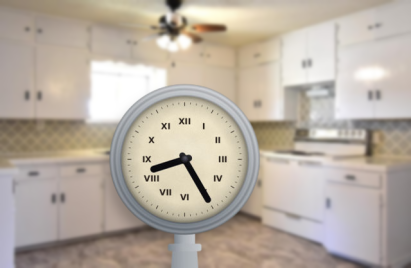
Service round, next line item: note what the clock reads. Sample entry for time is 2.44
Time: 8.25
